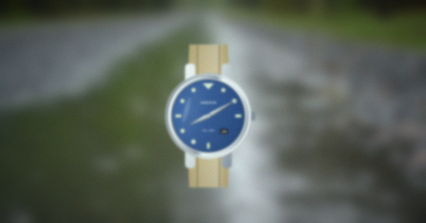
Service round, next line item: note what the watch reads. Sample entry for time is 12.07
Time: 8.10
